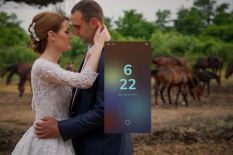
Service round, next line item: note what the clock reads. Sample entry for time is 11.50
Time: 6.22
